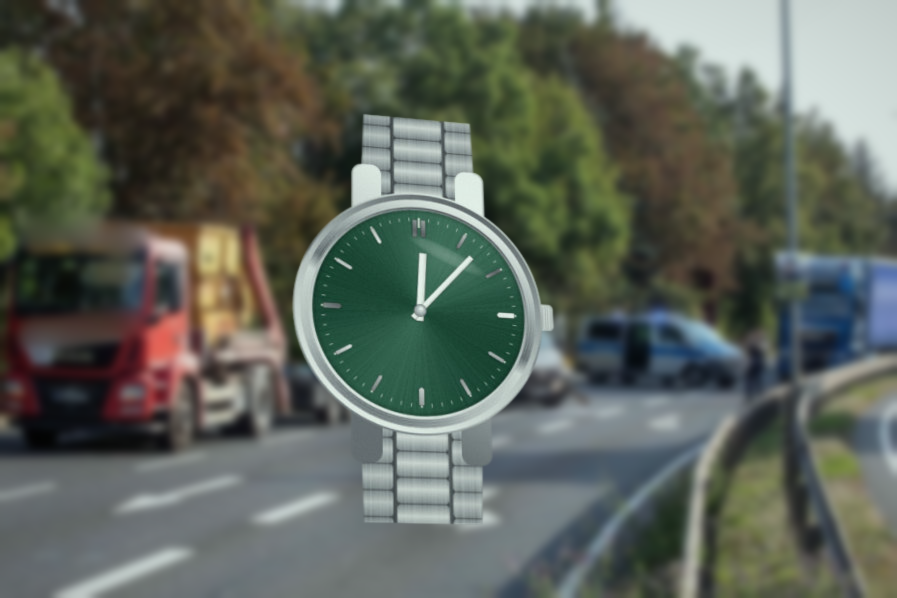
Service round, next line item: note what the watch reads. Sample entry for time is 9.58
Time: 12.07
